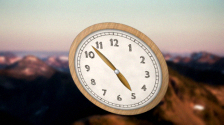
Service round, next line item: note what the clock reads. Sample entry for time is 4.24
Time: 4.53
